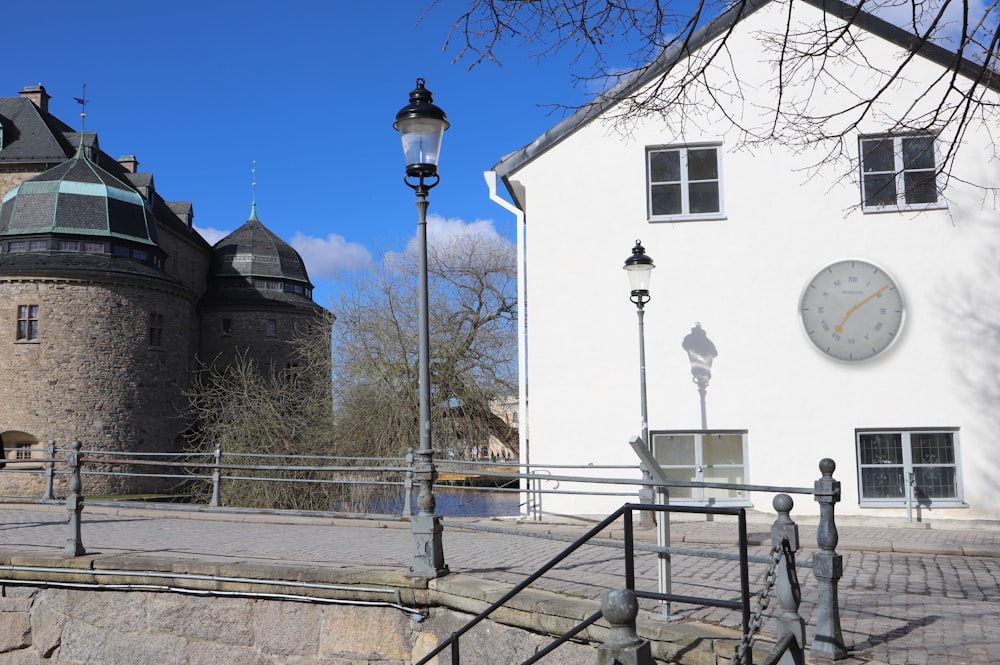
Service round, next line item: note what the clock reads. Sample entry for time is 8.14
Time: 7.09
